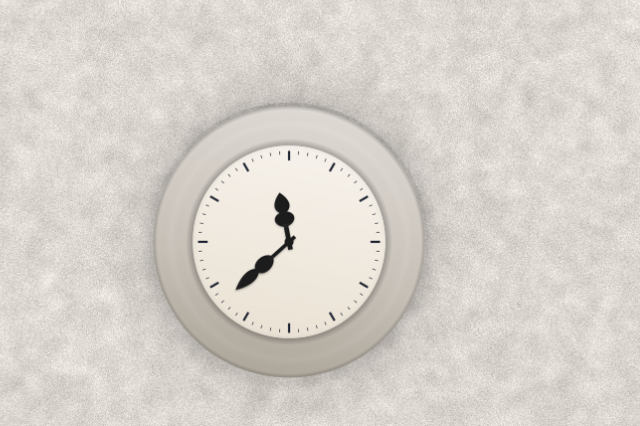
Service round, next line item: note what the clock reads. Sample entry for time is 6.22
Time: 11.38
